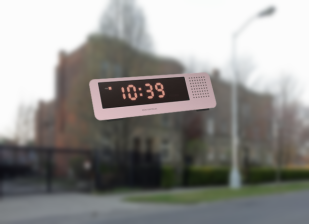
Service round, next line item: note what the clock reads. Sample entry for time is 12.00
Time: 10.39
